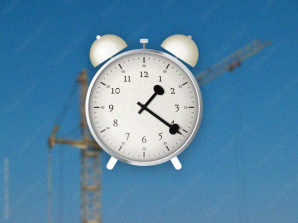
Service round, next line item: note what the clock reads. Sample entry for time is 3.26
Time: 1.21
